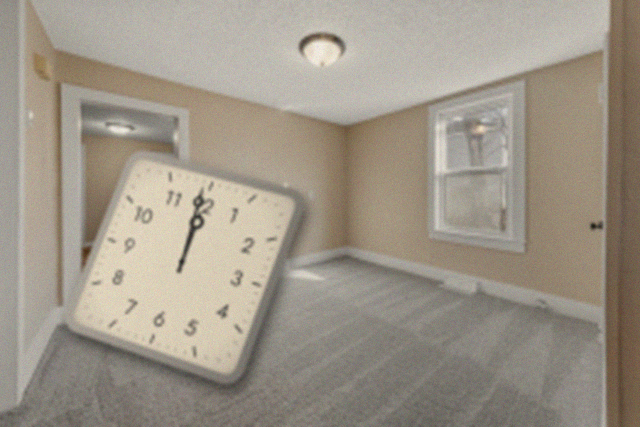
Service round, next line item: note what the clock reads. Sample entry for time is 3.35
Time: 11.59
